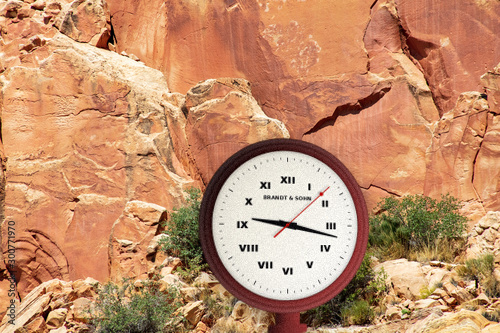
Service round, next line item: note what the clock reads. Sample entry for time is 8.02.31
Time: 9.17.08
